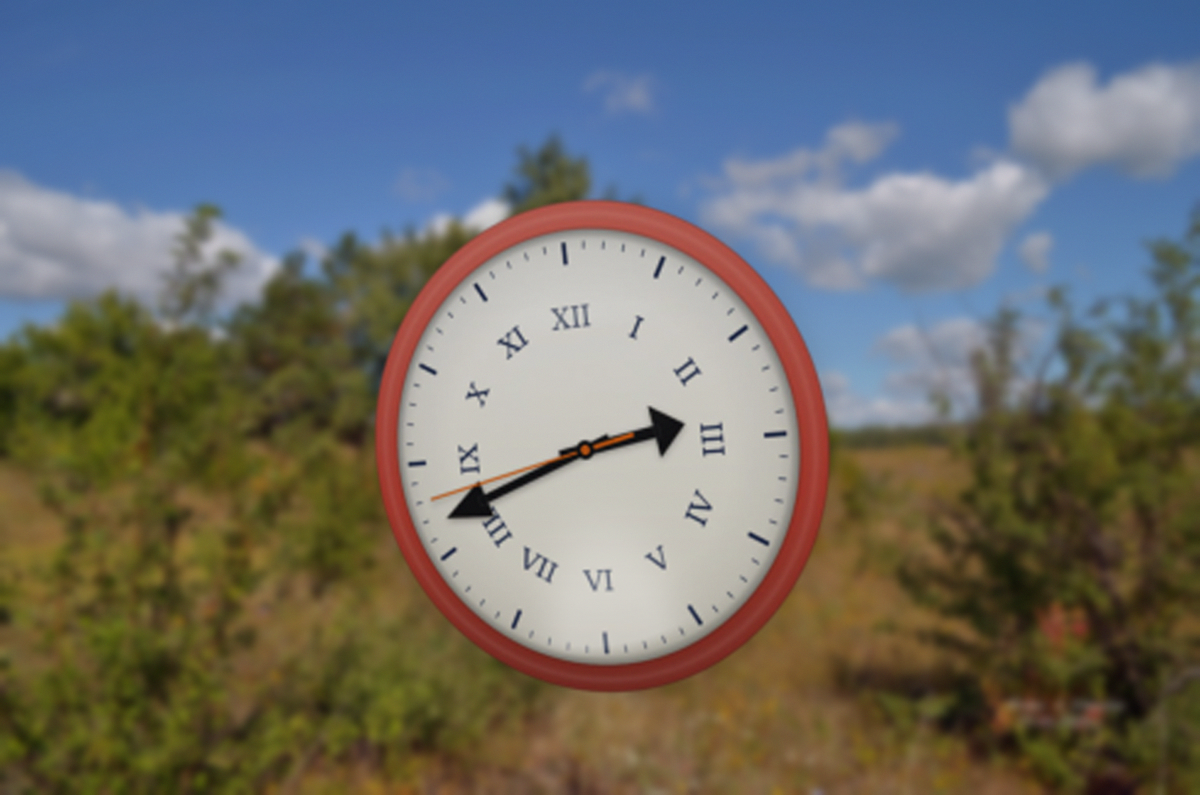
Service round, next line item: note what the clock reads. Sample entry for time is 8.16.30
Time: 2.41.43
